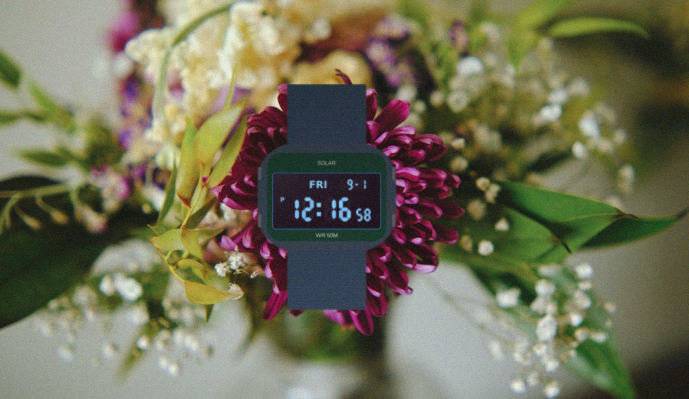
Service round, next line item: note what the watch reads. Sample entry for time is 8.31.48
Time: 12.16.58
